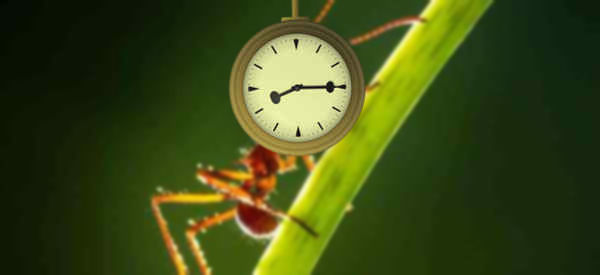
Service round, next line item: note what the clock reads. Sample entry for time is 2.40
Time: 8.15
